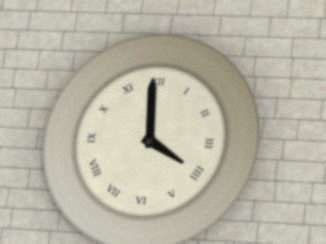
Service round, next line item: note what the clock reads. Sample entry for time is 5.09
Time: 3.59
